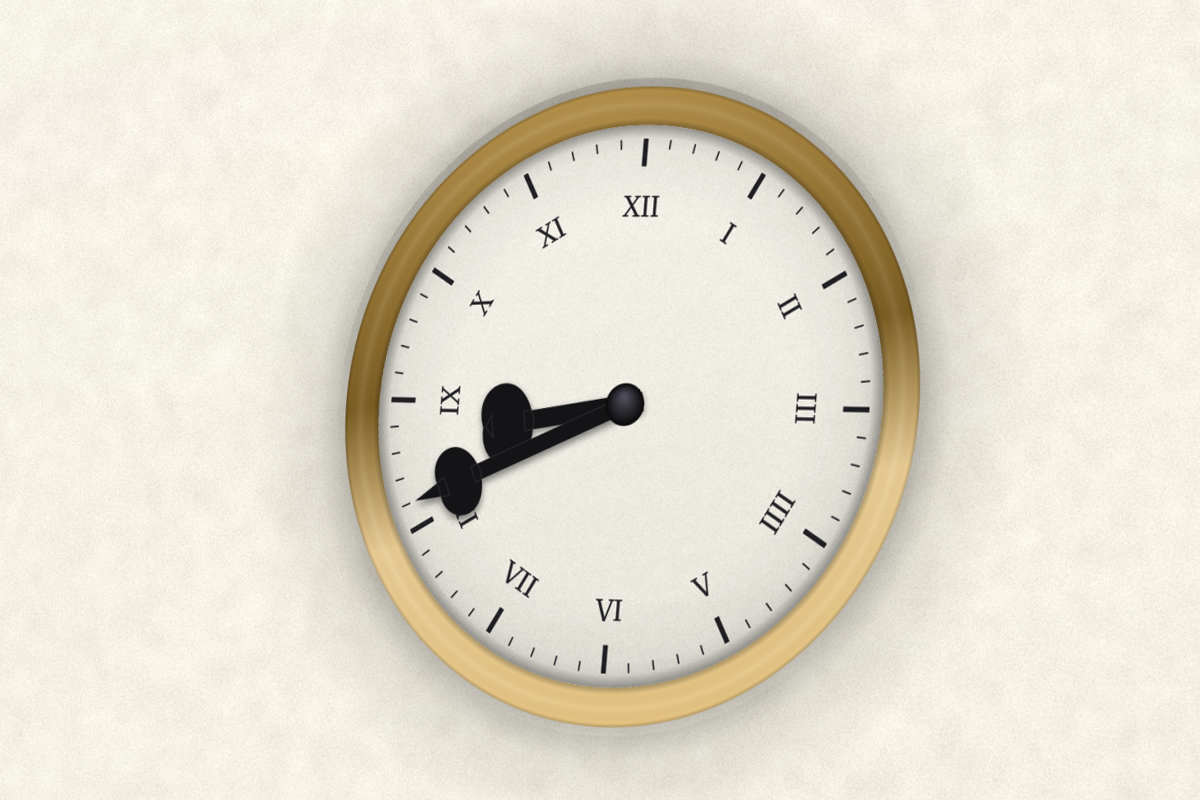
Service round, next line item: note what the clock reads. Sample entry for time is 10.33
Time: 8.41
